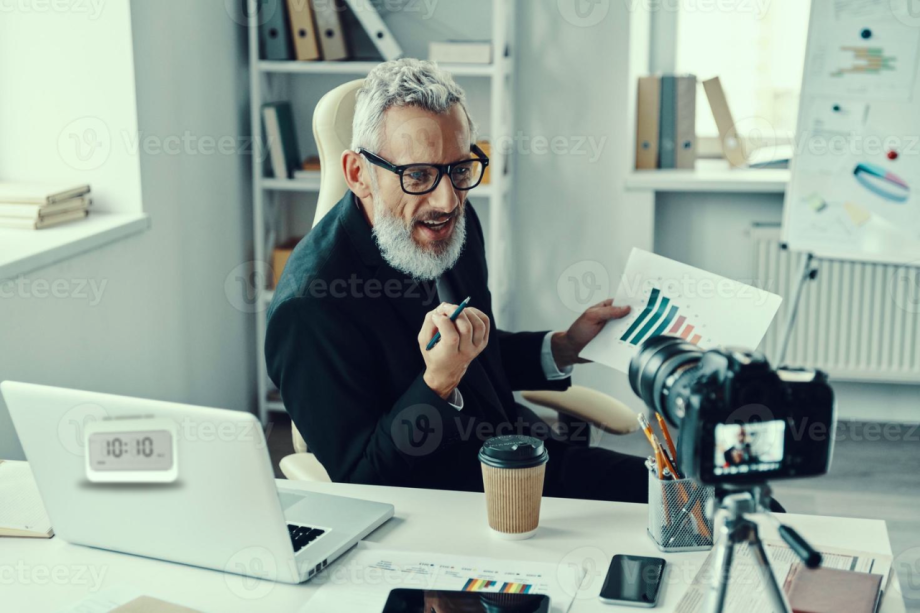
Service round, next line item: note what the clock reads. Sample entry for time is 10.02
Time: 10.10
